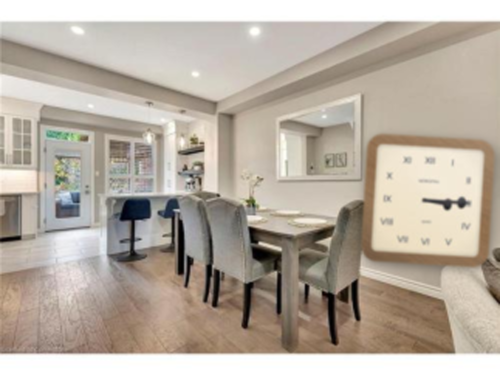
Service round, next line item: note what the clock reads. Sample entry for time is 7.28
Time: 3.15
